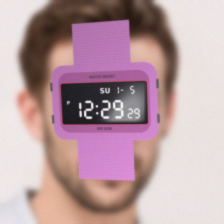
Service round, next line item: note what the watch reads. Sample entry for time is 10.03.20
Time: 12.29.29
